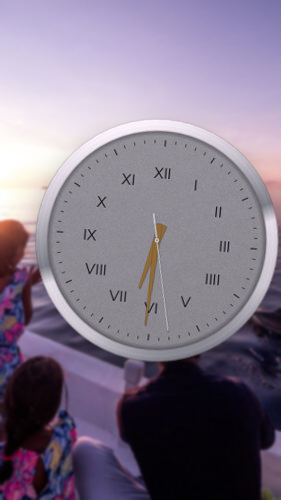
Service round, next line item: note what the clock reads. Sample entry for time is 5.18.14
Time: 6.30.28
